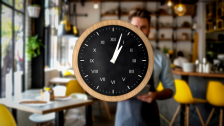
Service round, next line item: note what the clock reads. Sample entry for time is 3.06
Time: 1.03
